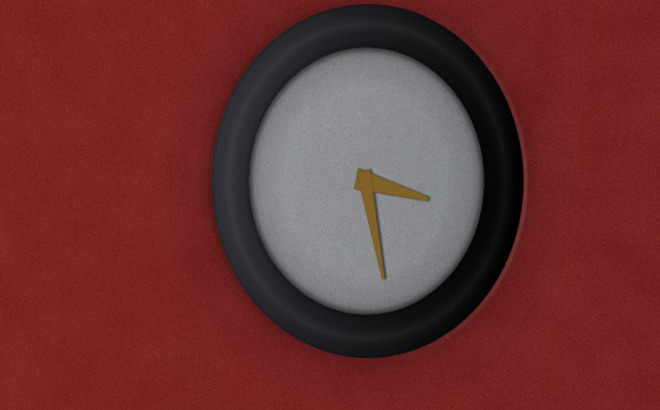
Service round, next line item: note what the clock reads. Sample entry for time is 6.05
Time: 3.28
